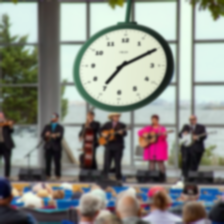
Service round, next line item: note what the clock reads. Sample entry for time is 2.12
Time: 7.10
